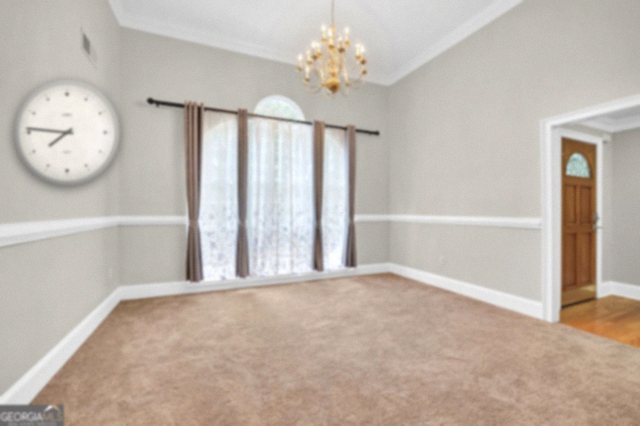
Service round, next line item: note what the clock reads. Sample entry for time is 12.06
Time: 7.46
